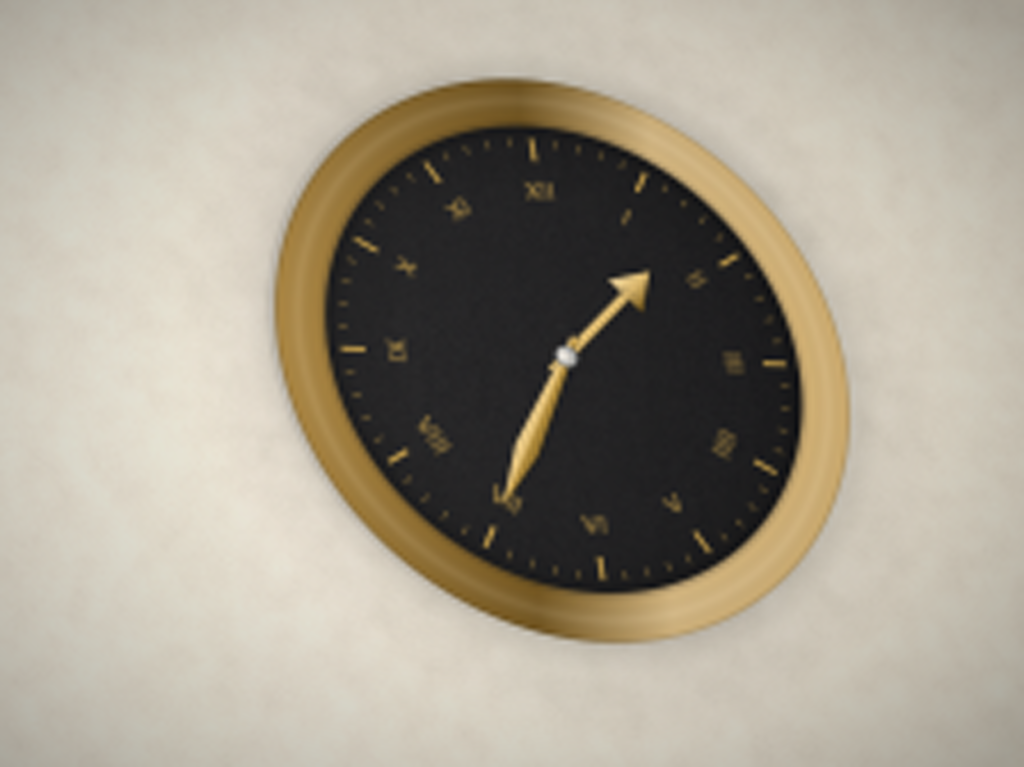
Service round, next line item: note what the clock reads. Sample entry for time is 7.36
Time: 1.35
